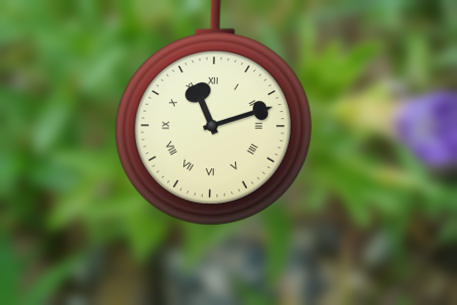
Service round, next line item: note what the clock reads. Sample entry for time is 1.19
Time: 11.12
